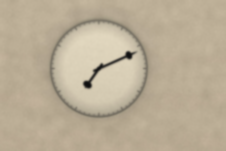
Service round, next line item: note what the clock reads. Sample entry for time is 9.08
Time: 7.11
